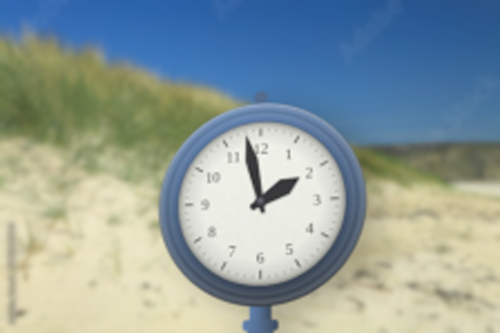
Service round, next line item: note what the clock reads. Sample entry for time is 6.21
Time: 1.58
